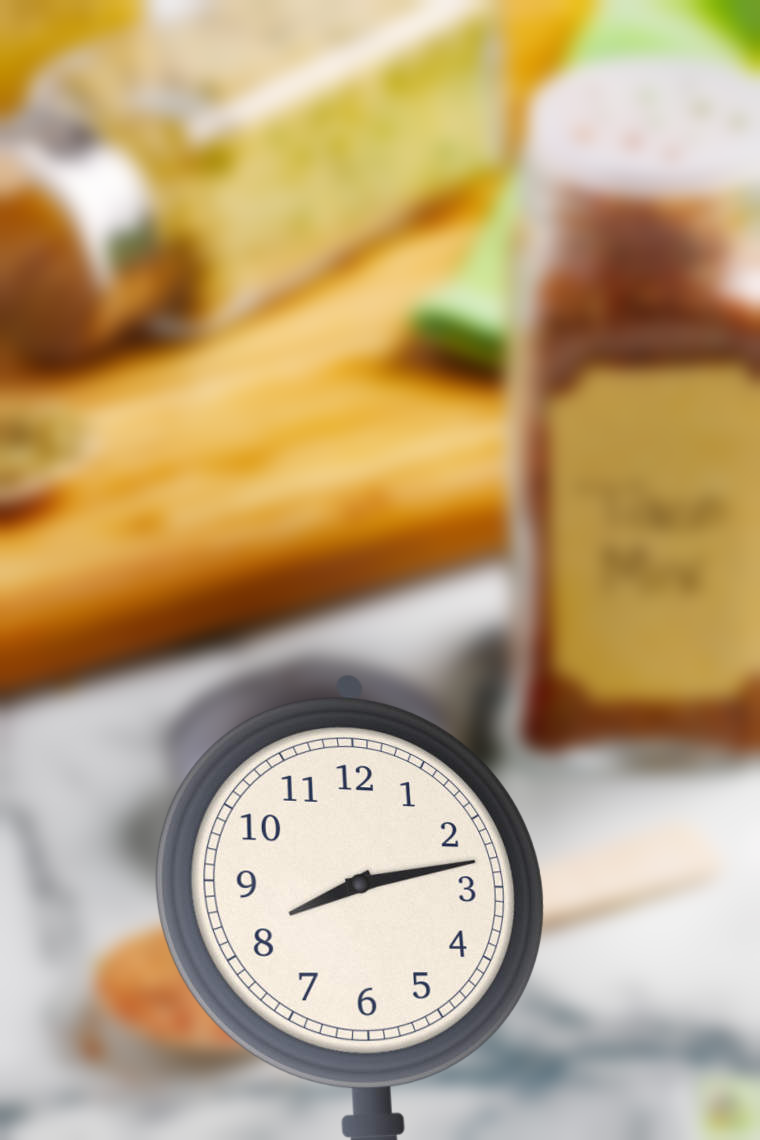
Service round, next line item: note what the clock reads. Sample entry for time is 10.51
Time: 8.13
